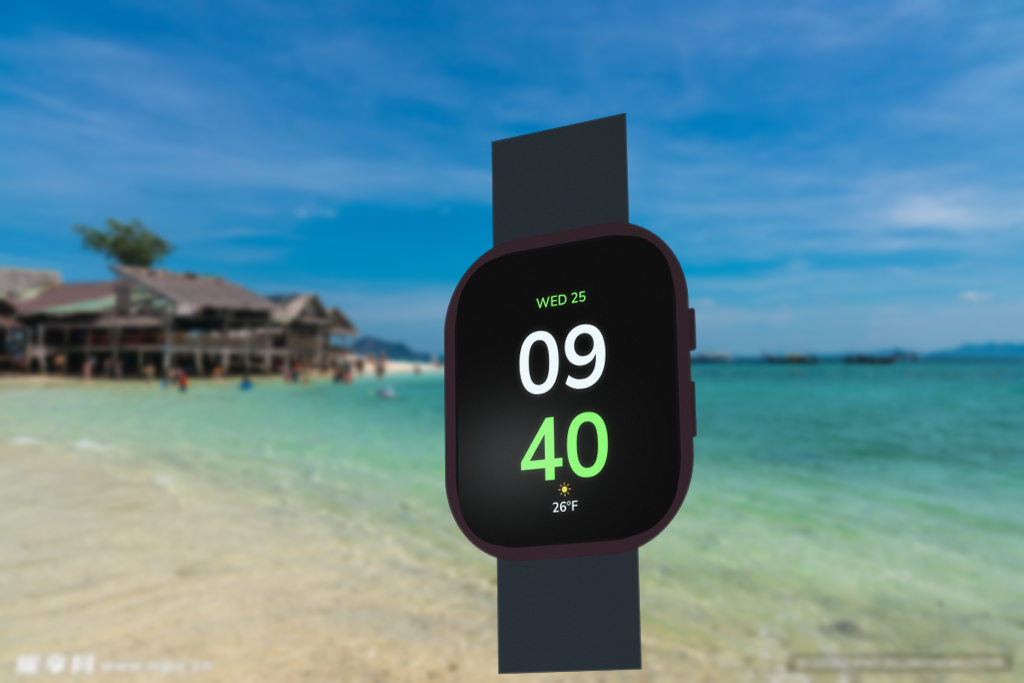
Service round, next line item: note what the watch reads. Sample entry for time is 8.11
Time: 9.40
